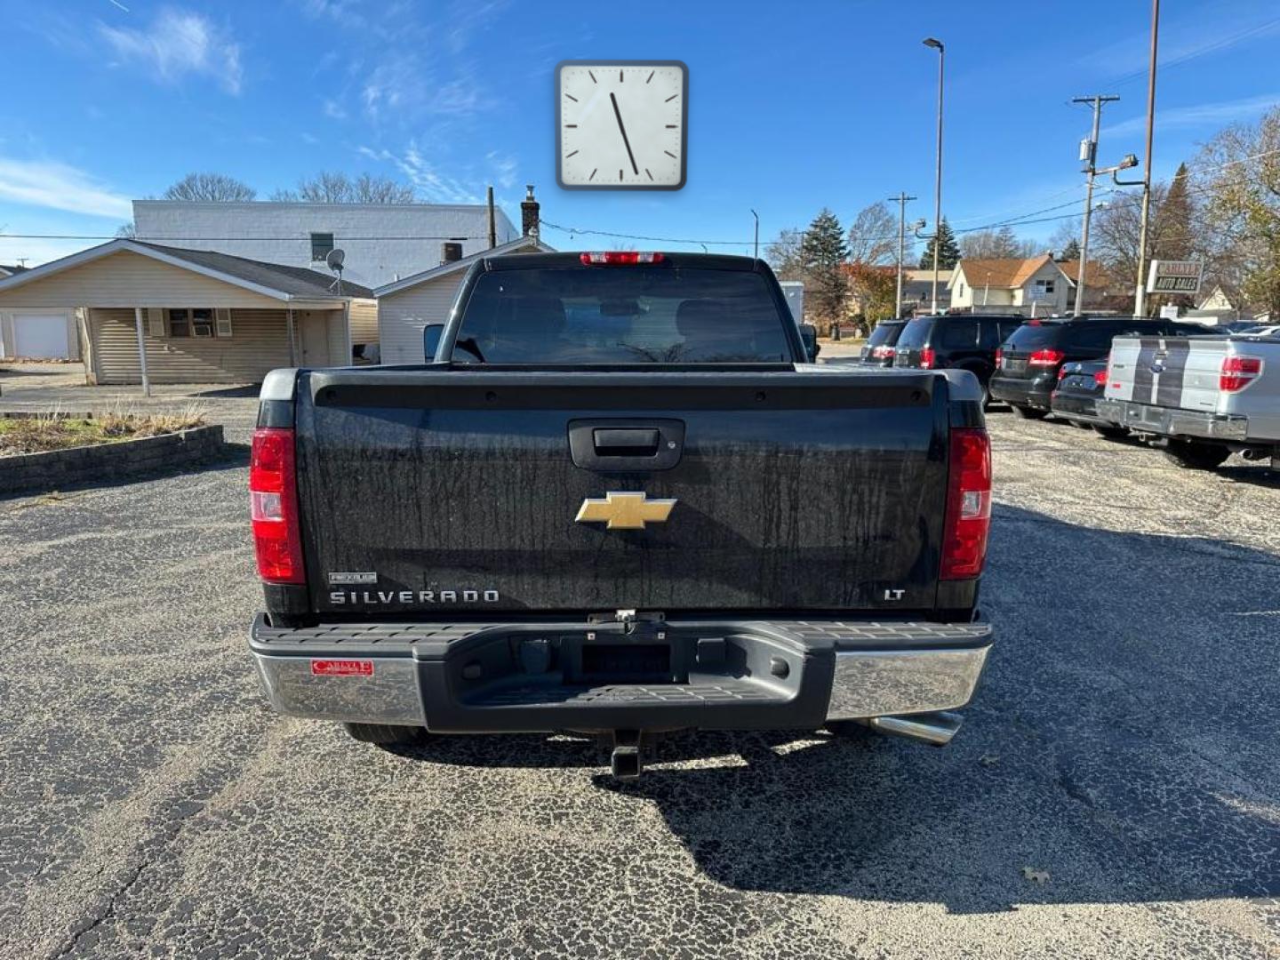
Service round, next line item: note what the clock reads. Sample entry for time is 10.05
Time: 11.27
